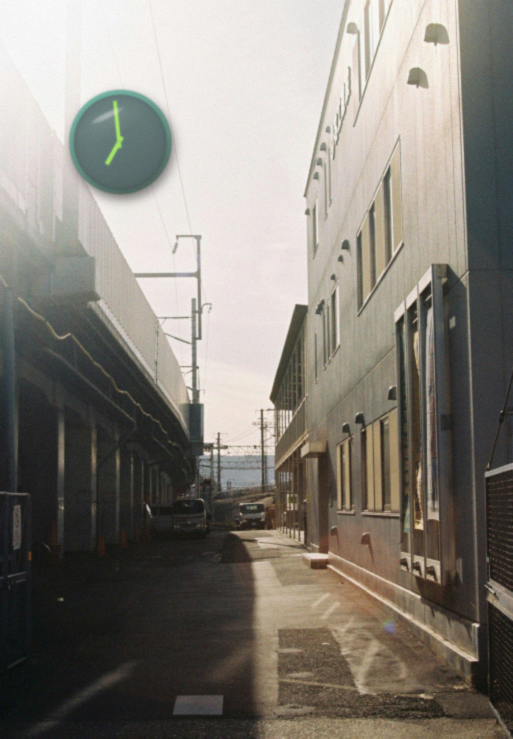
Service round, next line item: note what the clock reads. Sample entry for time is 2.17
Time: 6.59
